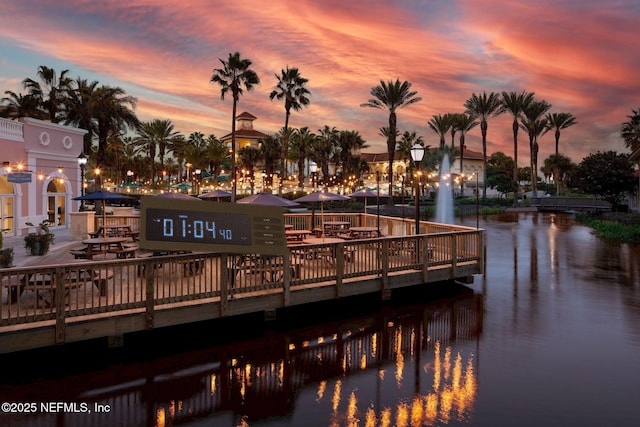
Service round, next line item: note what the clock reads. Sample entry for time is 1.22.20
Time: 1.04.40
